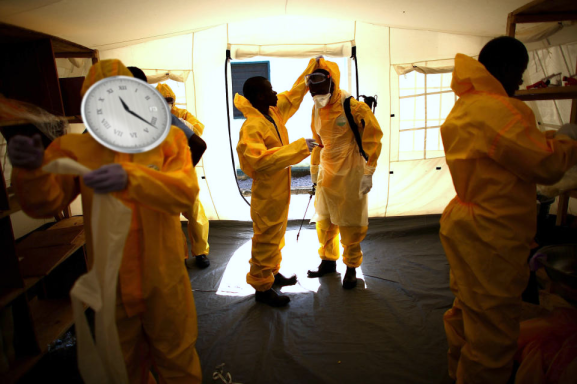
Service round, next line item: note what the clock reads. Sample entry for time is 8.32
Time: 11.22
